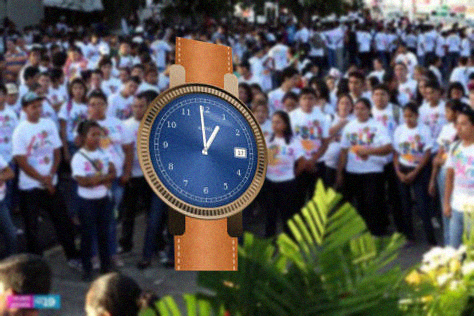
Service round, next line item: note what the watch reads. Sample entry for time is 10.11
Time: 12.59
